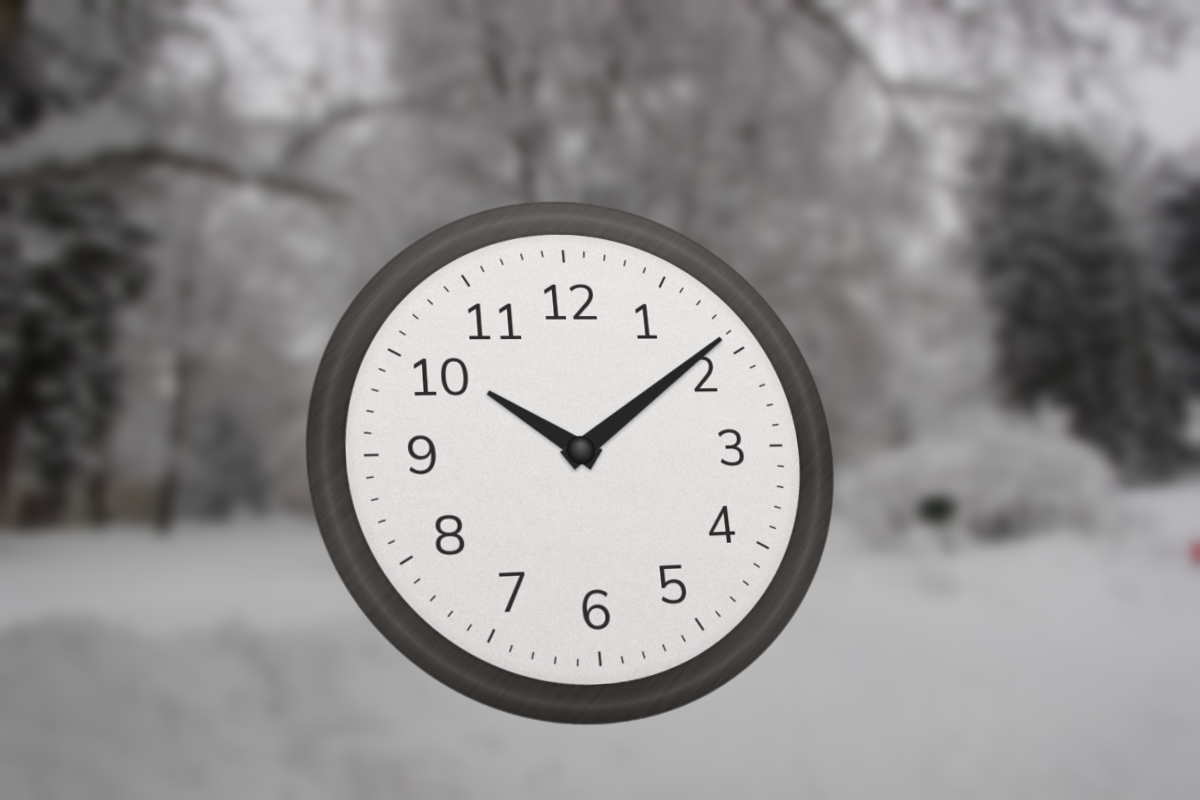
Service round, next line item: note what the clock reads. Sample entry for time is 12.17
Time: 10.09
